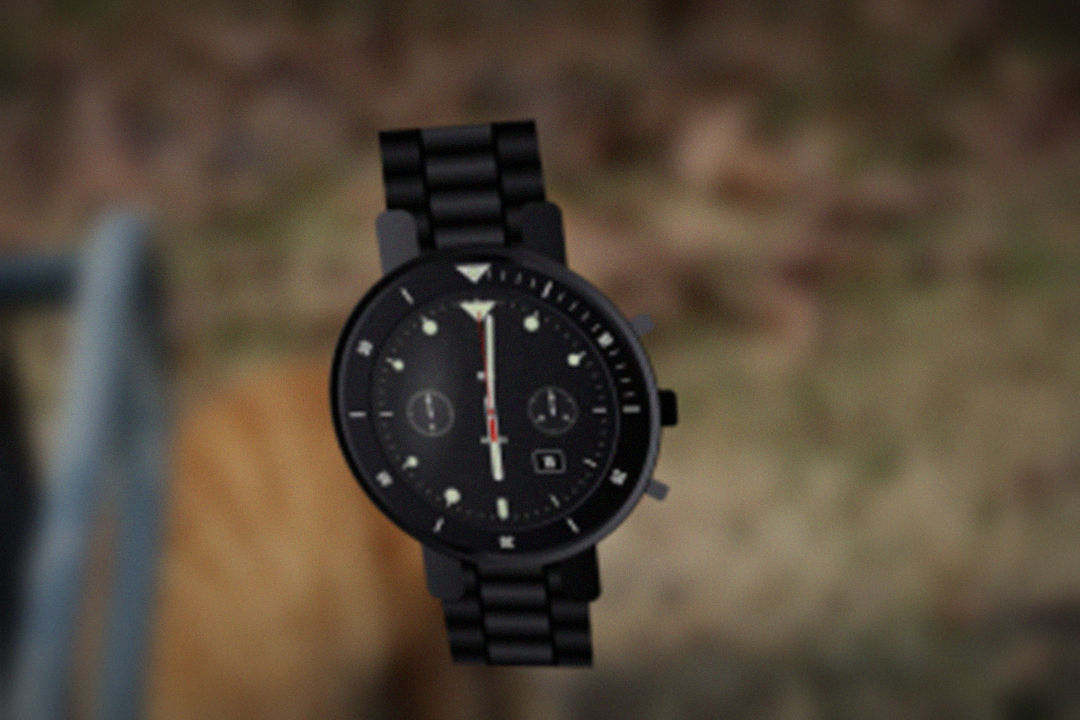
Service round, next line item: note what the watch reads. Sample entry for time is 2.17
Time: 6.01
